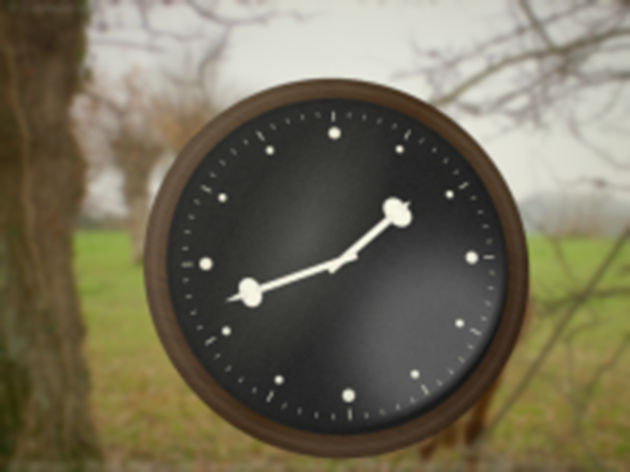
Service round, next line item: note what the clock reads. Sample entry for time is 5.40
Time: 1.42
